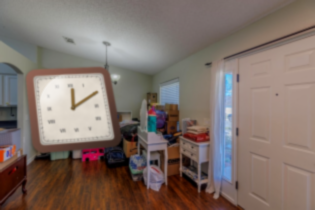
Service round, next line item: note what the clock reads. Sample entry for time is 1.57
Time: 12.10
